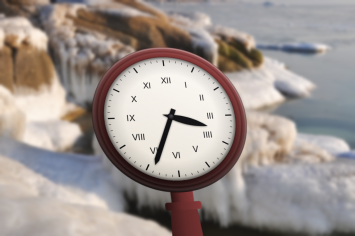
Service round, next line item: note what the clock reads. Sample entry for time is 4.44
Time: 3.34
